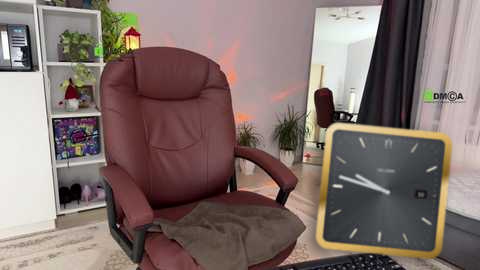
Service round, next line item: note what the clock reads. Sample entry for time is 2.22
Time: 9.47
